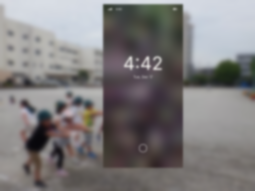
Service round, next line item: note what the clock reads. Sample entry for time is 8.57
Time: 4.42
